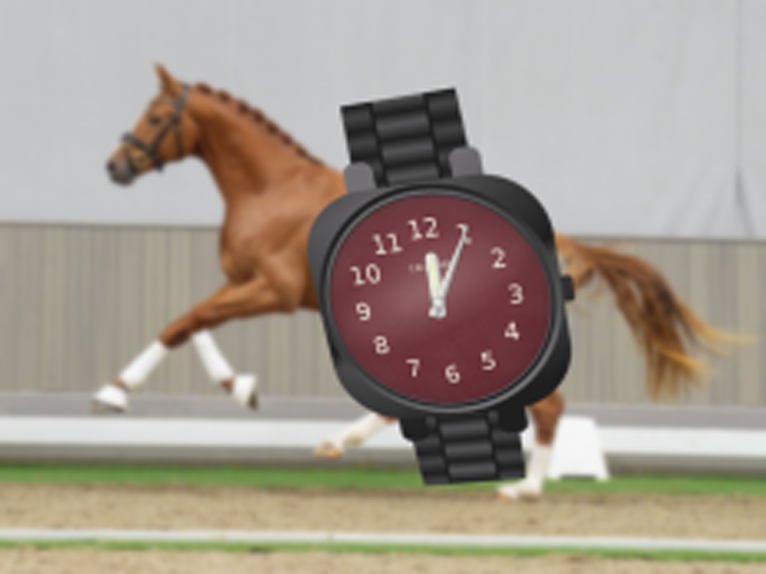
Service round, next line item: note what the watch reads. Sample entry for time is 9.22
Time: 12.05
